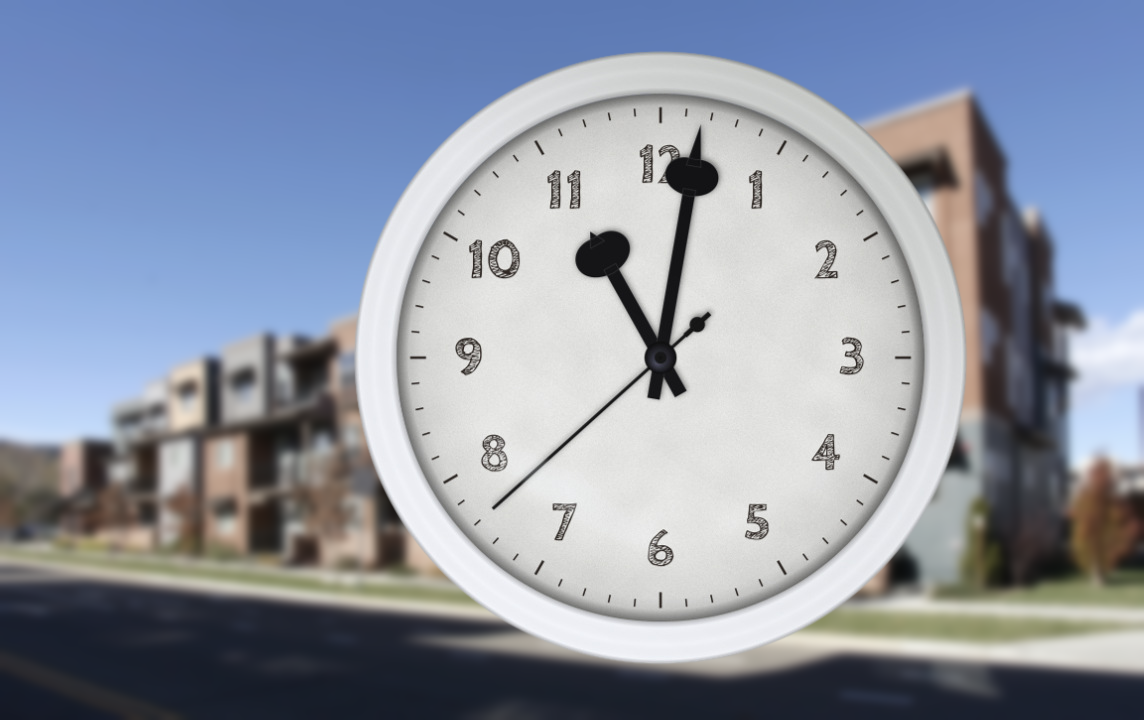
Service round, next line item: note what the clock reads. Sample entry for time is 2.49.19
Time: 11.01.38
